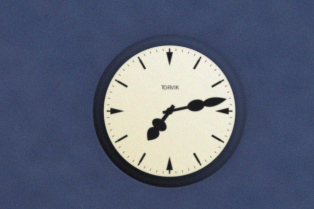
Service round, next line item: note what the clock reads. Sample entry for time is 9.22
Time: 7.13
